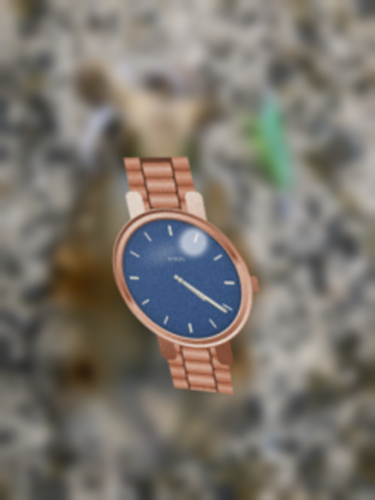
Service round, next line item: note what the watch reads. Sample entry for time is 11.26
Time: 4.21
